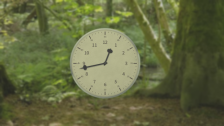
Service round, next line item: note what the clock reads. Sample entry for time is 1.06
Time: 12.43
